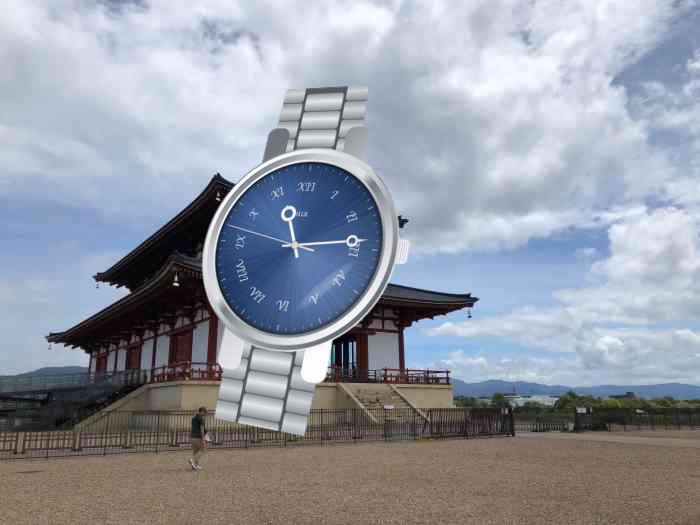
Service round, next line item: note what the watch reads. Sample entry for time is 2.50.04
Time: 11.13.47
